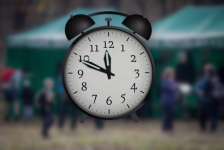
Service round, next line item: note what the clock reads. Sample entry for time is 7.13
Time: 11.49
